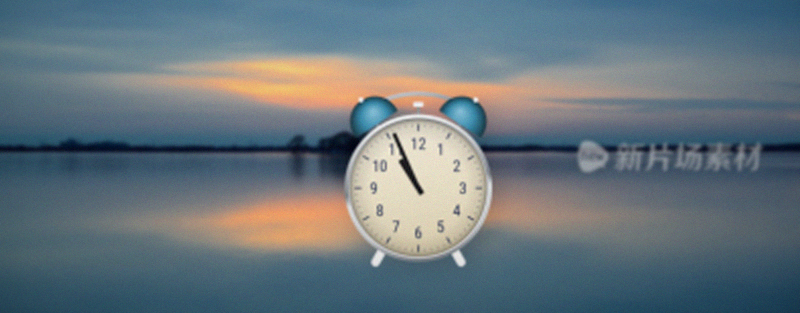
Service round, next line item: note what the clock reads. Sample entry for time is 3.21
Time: 10.56
